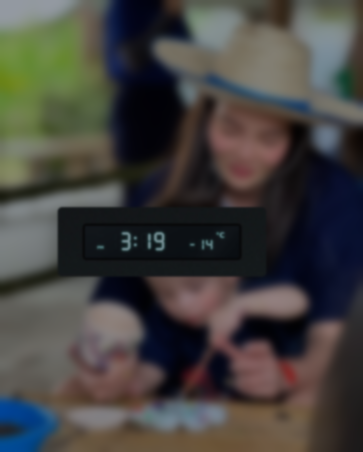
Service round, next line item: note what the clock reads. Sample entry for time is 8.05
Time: 3.19
